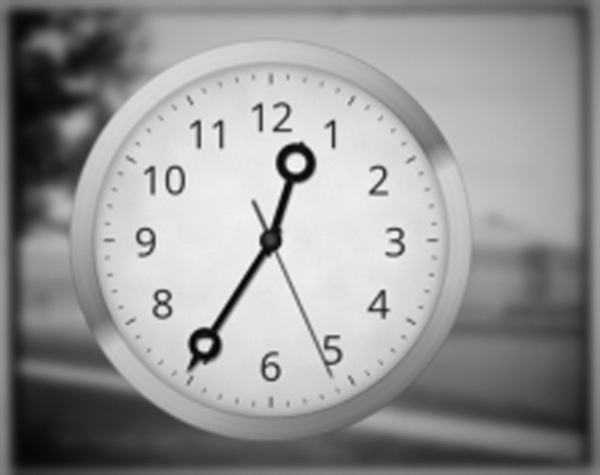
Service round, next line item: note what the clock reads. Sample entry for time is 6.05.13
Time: 12.35.26
